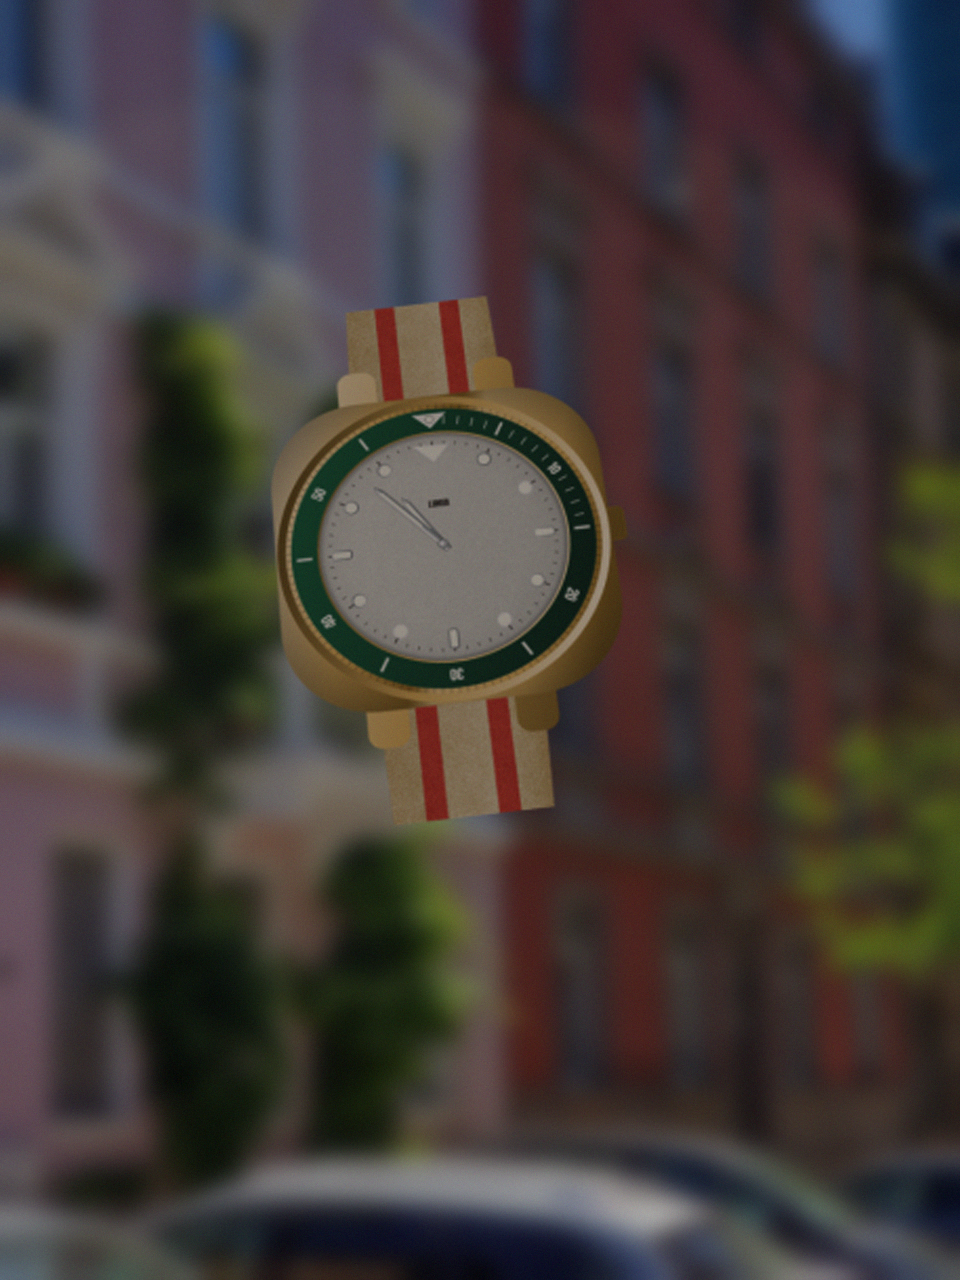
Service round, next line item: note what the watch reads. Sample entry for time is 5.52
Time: 10.53
